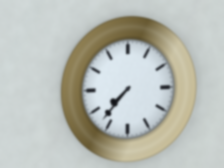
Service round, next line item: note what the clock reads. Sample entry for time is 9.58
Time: 7.37
